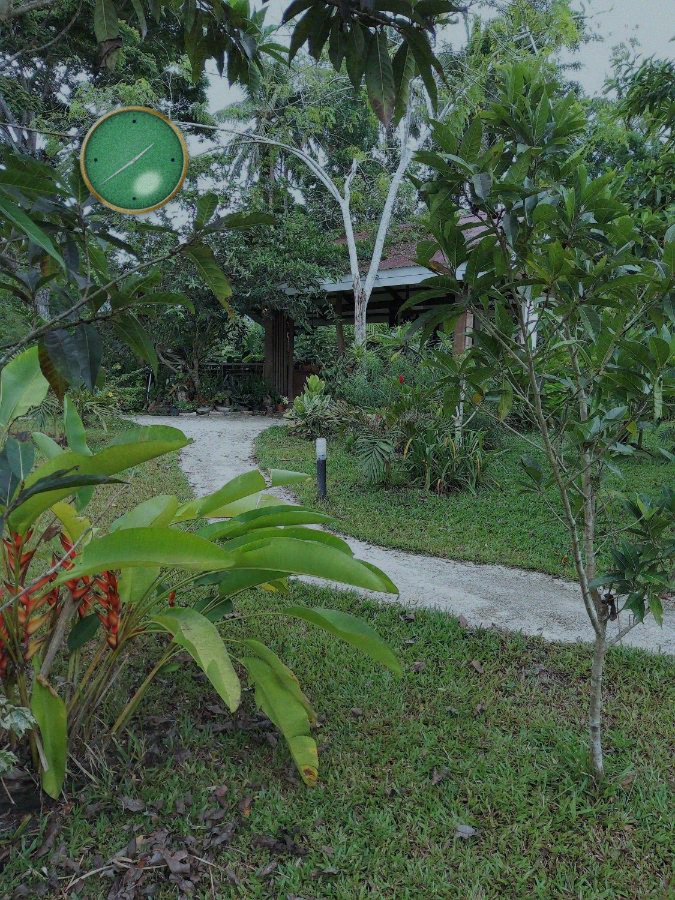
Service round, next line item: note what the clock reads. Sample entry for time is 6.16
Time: 1.39
